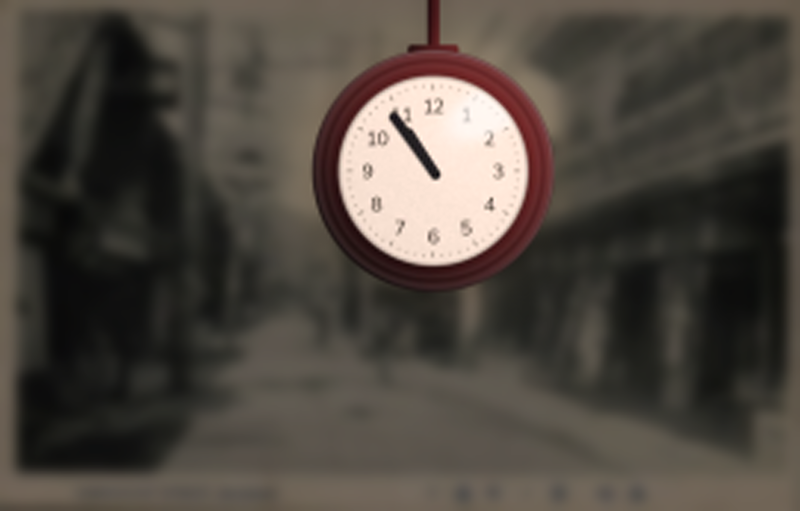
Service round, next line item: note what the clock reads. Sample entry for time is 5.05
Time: 10.54
